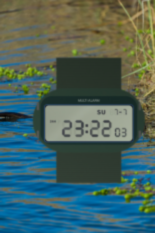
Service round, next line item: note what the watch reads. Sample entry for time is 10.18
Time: 23.22
